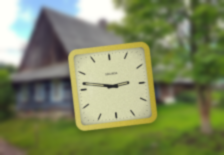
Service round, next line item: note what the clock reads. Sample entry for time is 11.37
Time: 2.47
